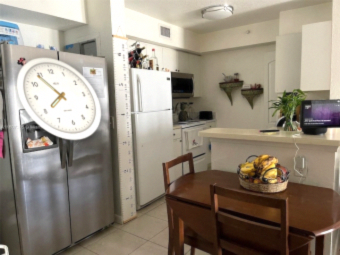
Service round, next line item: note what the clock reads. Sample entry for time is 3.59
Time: 7.54
